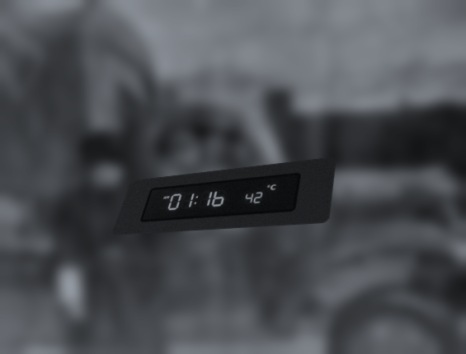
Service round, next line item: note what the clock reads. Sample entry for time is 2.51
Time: 1.16
